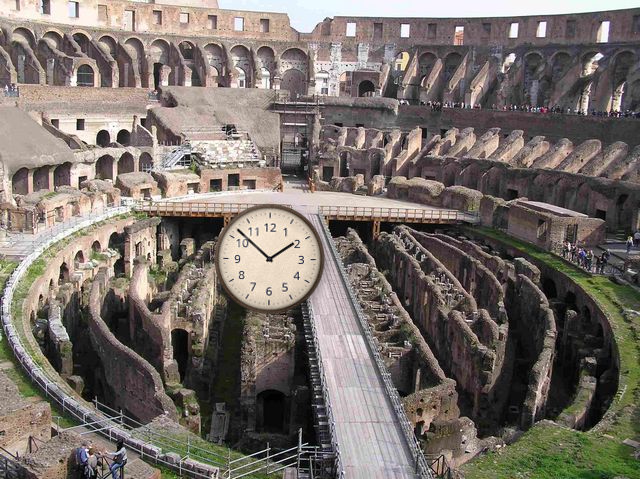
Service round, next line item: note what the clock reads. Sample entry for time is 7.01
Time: 1.52
